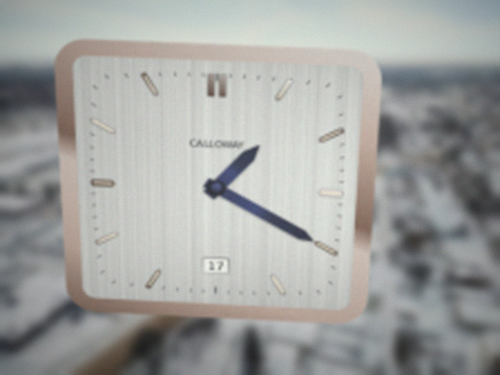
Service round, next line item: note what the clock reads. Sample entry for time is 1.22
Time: 1.20
